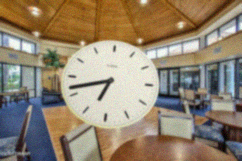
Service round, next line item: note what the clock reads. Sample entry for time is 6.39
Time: 6.42
